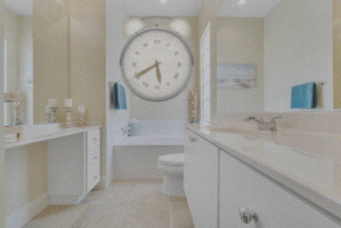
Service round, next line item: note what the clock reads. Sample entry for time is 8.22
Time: 5.40
